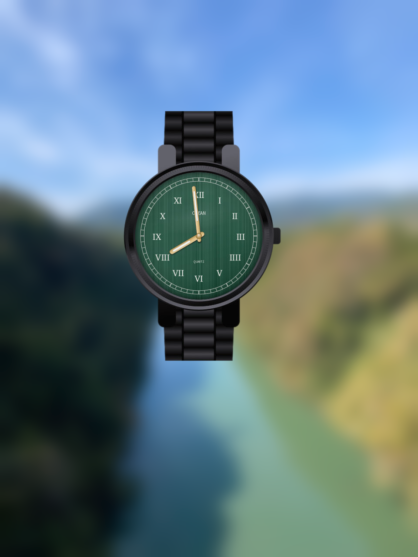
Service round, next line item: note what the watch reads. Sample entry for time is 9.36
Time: 7.59
